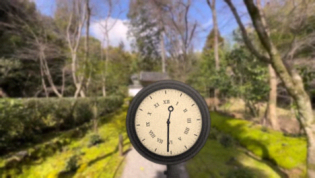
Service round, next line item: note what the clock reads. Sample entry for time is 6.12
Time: 12.31
